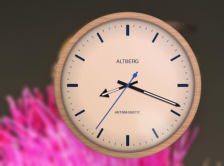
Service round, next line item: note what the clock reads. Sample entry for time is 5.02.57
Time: 8.18.36
